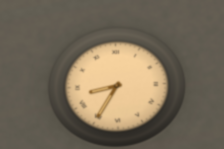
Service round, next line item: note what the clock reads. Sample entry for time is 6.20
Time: 8.35
